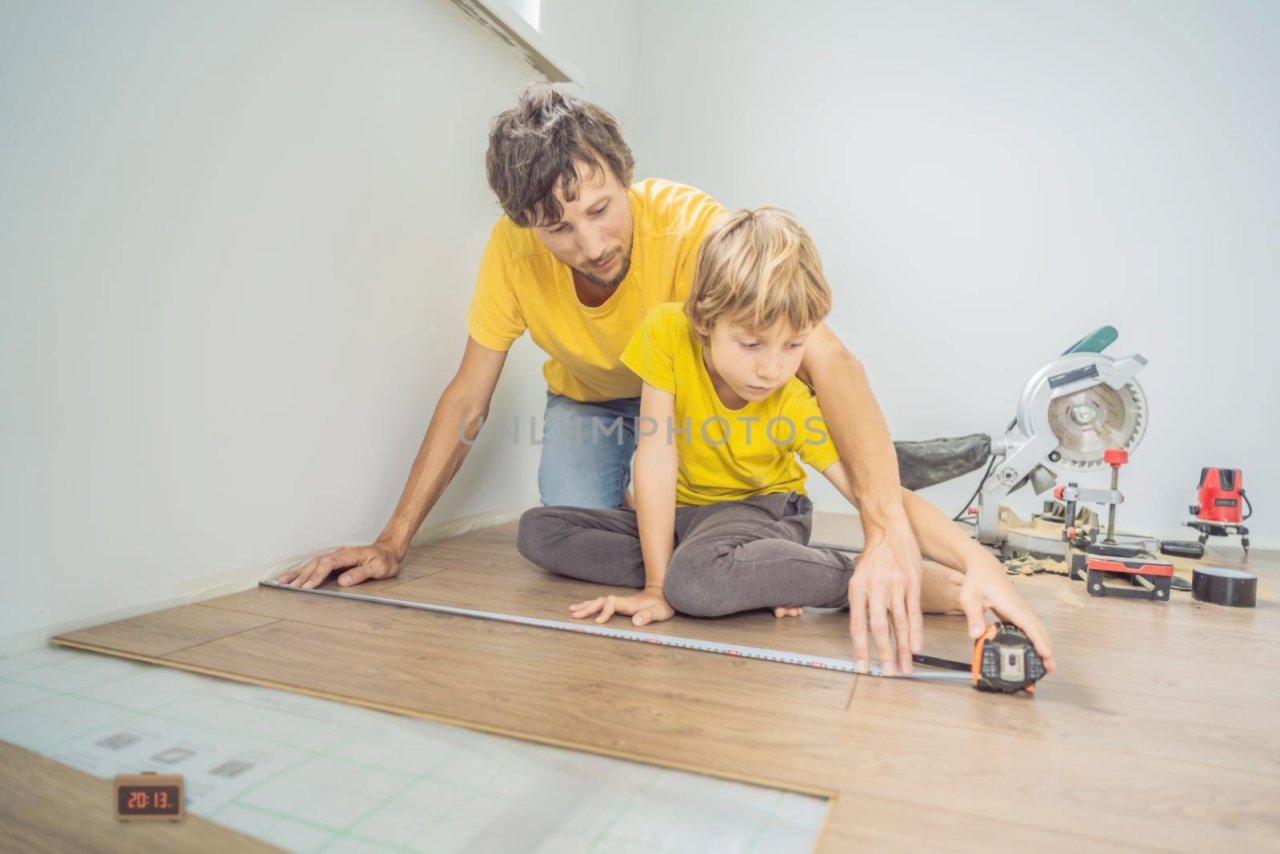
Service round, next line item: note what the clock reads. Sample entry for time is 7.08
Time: 20.13
